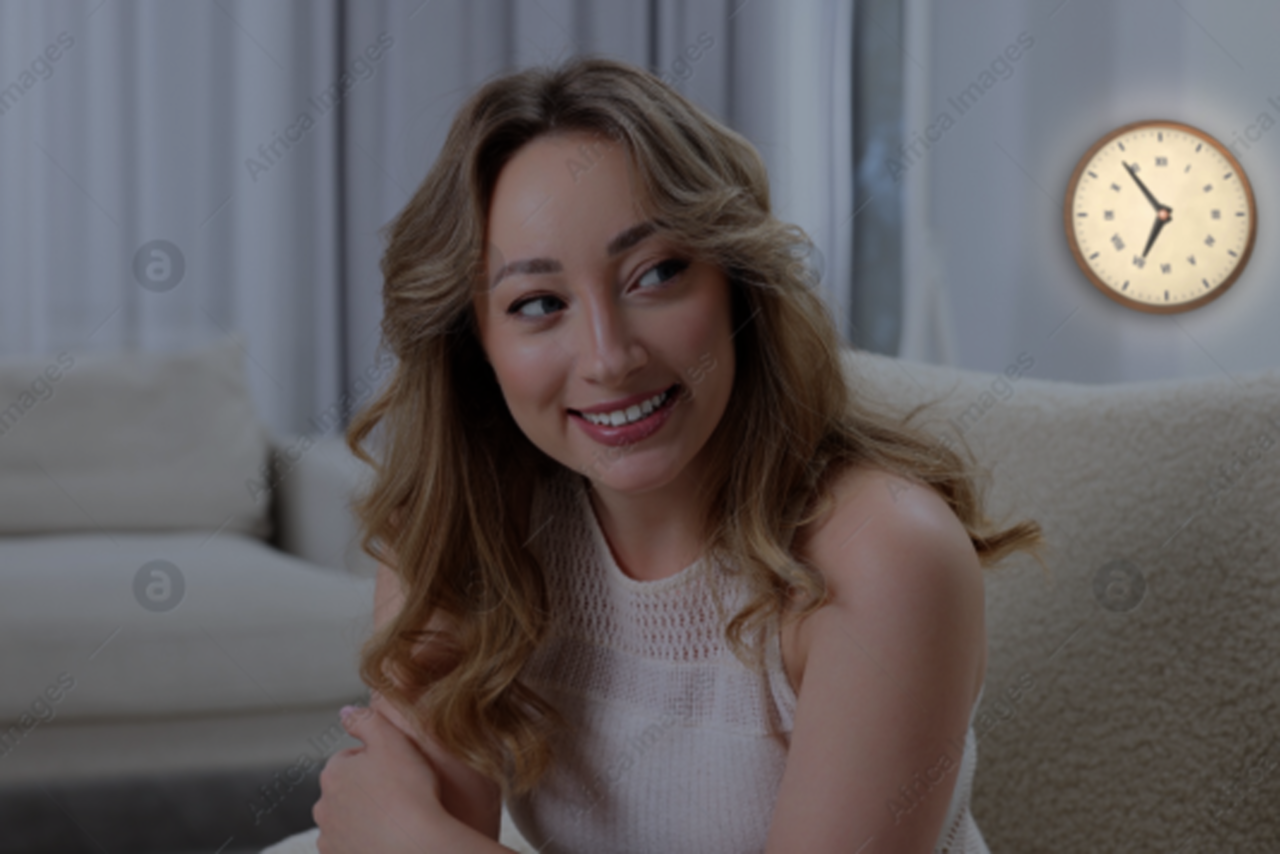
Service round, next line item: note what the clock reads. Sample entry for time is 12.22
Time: 6.54
